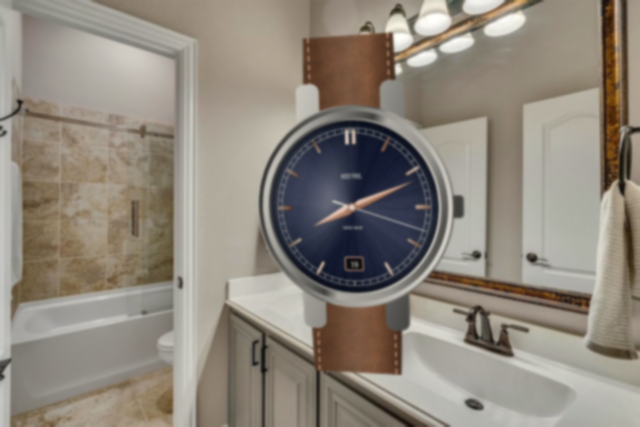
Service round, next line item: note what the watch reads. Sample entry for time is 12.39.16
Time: 8.11.18
